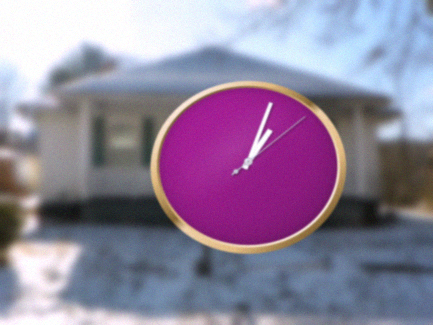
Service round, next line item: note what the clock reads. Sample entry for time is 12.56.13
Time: 1.03.08
